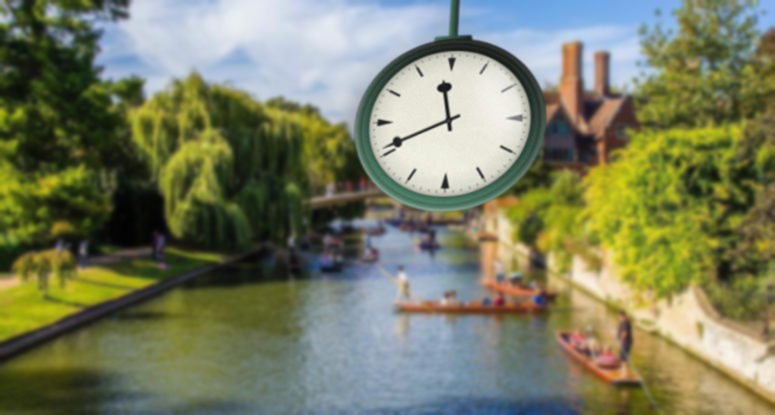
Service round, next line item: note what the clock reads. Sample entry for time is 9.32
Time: 11.41
